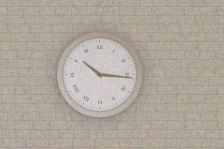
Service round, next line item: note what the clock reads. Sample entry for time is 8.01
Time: 10.16
